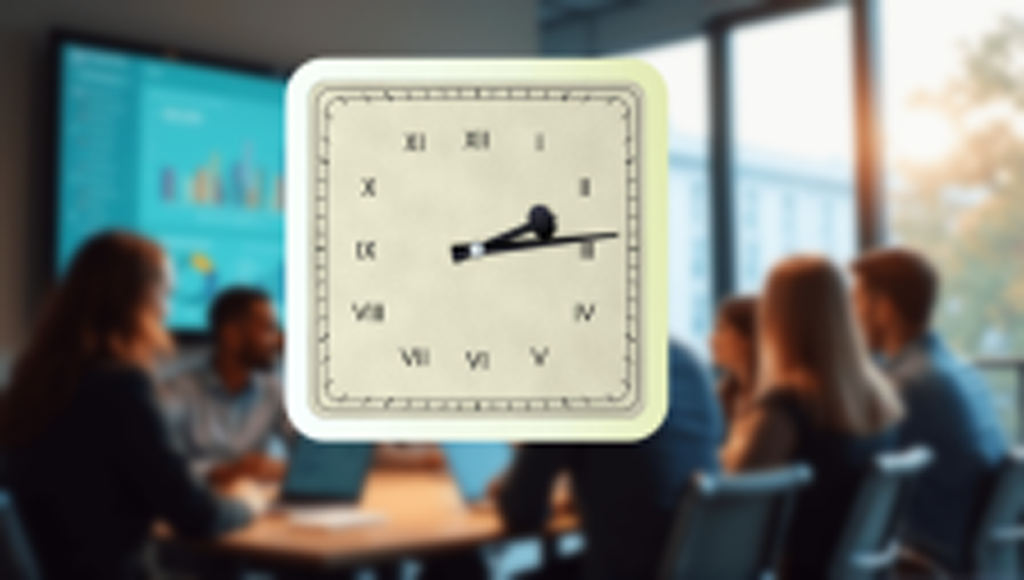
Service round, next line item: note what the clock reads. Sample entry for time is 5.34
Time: 2.14
